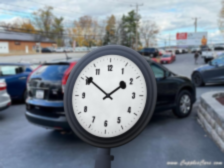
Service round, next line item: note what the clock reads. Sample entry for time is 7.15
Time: 1.51
